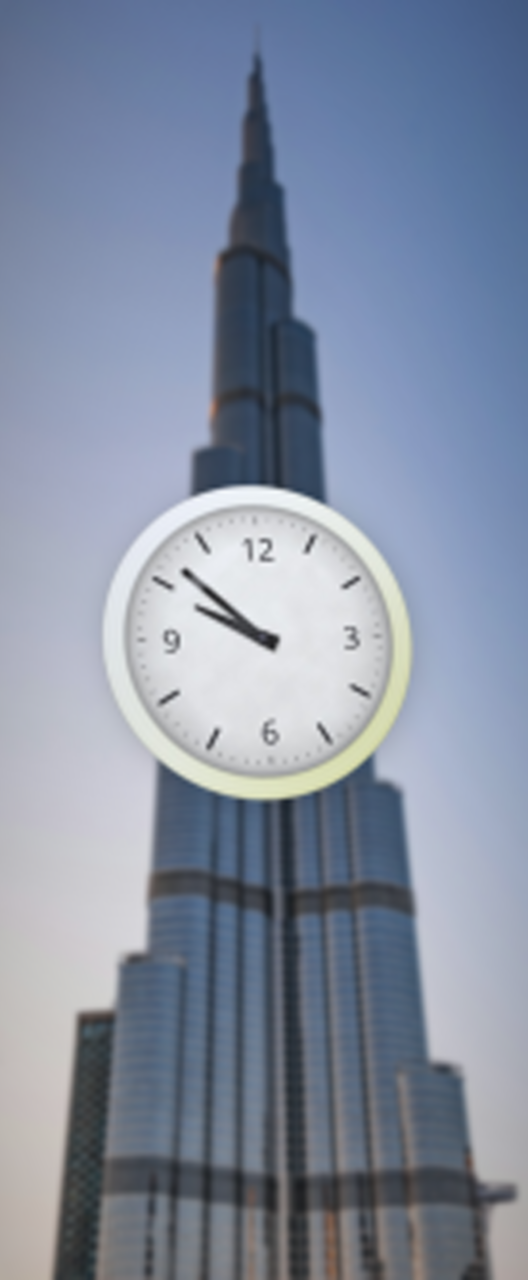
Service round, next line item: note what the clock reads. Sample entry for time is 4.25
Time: 9.52
